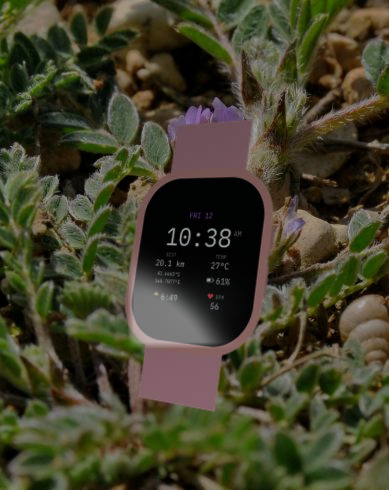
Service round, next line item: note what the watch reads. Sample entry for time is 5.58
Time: 10.38
